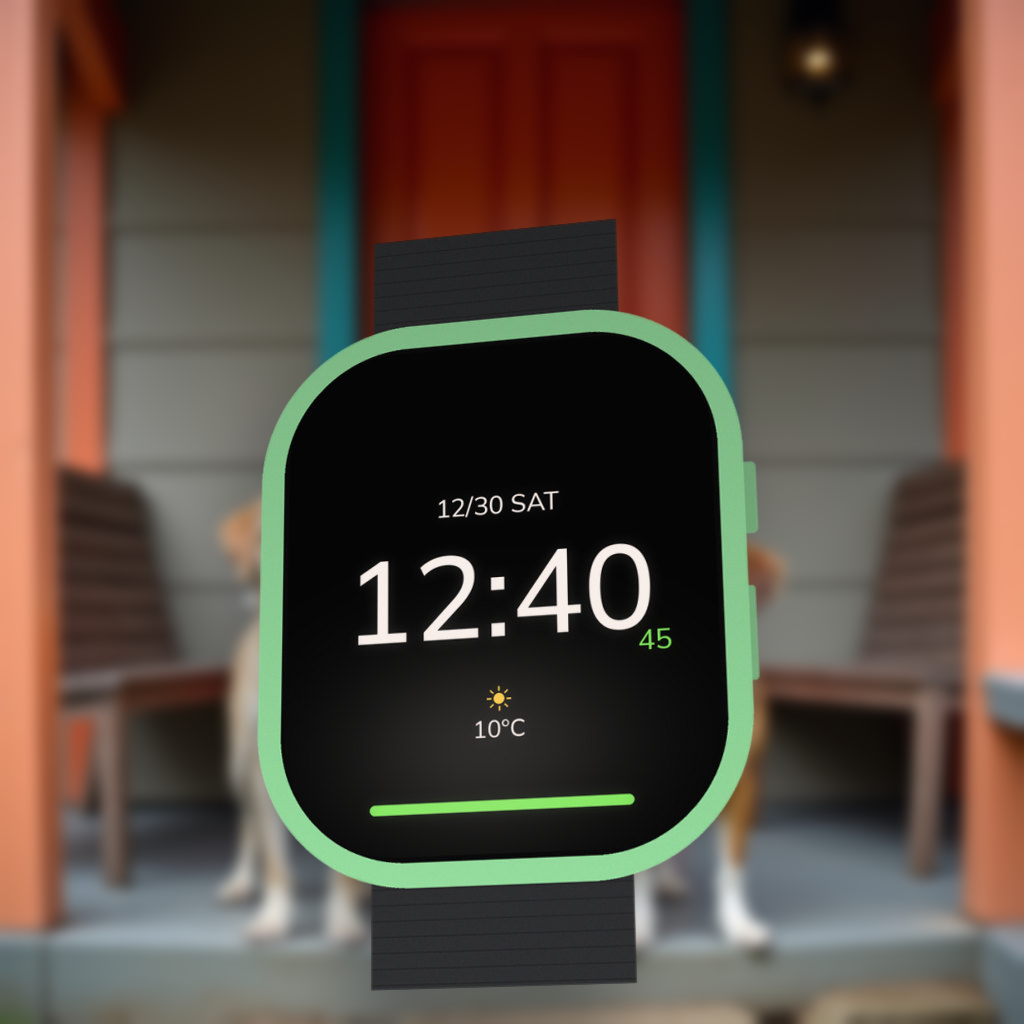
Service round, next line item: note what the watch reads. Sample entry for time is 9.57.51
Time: 12.40.45
